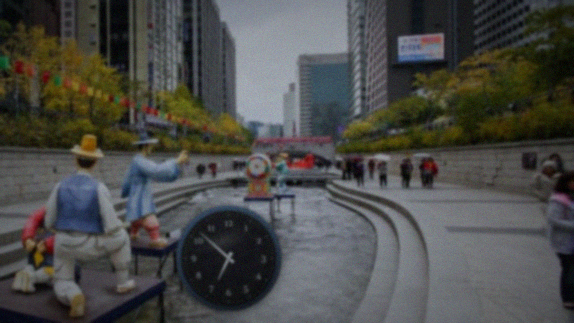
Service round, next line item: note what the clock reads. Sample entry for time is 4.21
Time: 6.52
